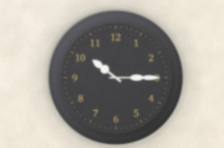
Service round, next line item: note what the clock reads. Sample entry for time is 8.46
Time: 10.15
